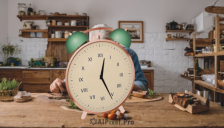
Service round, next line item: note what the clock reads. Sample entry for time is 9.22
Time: 12.26
